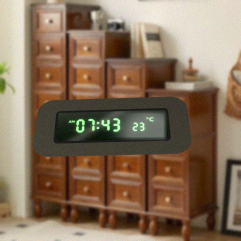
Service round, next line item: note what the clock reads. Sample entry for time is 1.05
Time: 7.43
